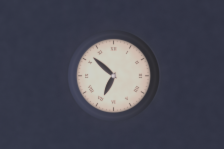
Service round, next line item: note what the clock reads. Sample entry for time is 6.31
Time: 6.52
